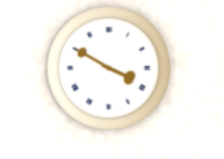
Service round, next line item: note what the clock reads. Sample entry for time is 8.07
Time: 3.50
